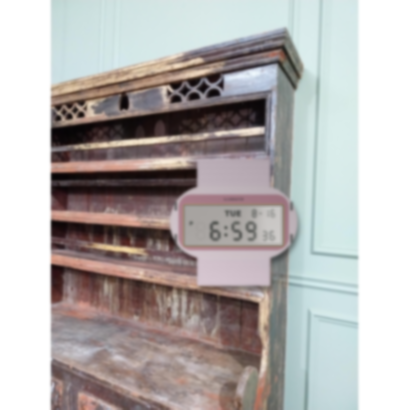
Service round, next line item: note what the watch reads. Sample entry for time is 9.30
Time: 6.59
